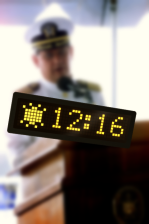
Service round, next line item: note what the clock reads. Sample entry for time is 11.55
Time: 12.16
